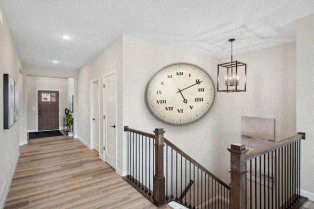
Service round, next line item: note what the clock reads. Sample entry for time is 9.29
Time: 5.11
